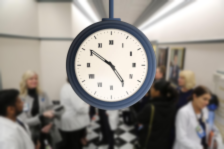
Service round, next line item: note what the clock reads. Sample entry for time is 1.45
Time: 4.51
